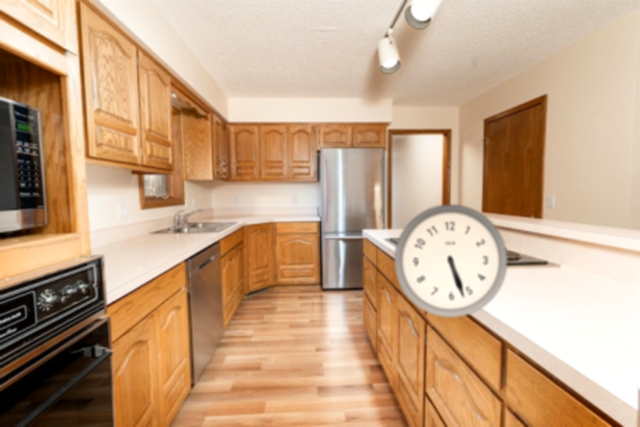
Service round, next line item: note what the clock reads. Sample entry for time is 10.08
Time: 5.27
